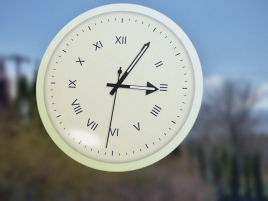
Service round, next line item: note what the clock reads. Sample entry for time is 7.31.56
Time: 3.05.31
